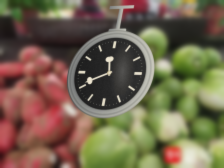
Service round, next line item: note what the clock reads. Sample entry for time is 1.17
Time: 11.41
